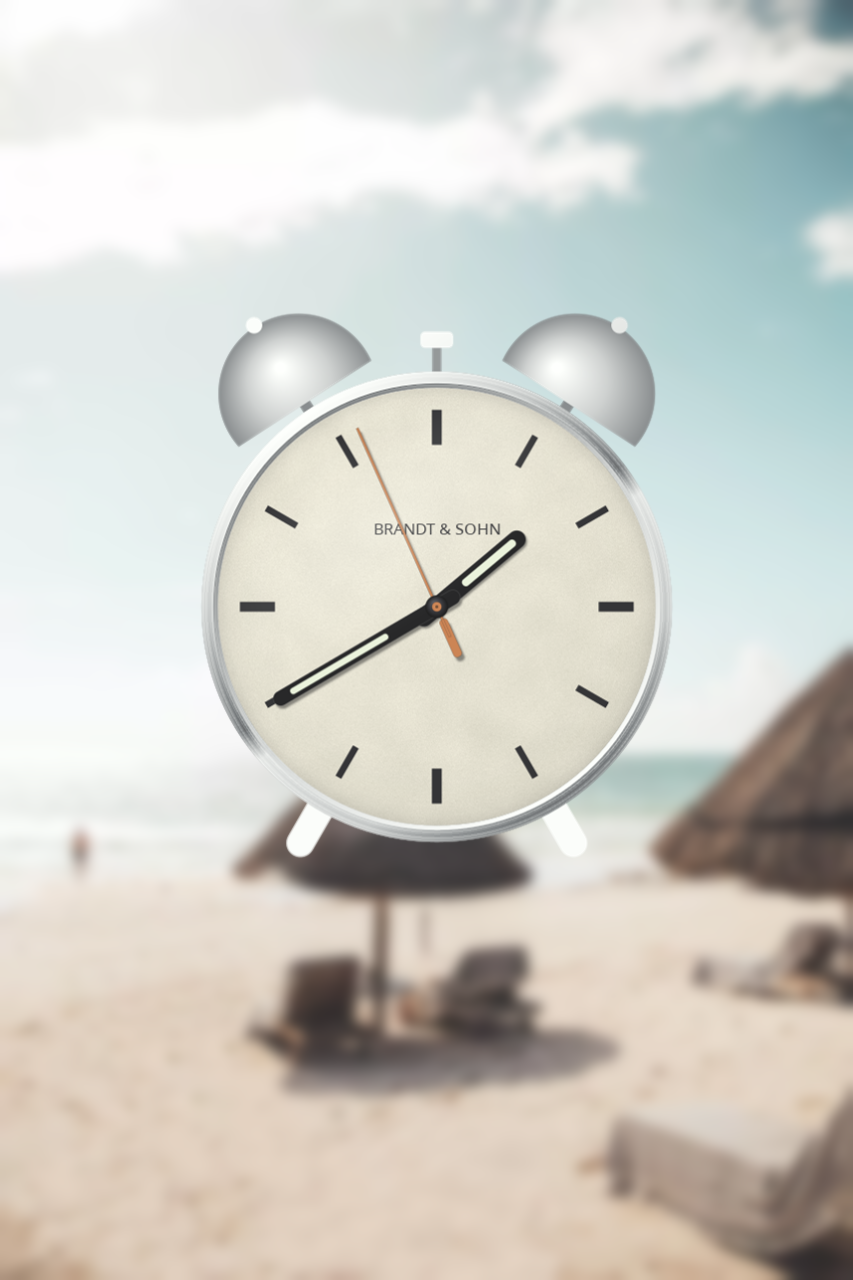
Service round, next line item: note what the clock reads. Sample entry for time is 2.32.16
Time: 1.39.56
